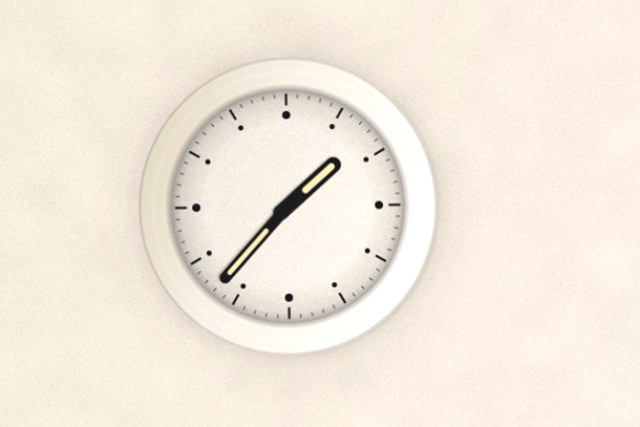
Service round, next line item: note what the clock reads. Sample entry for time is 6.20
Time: 1.37
